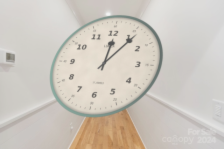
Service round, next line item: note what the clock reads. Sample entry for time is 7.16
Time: 12.06
